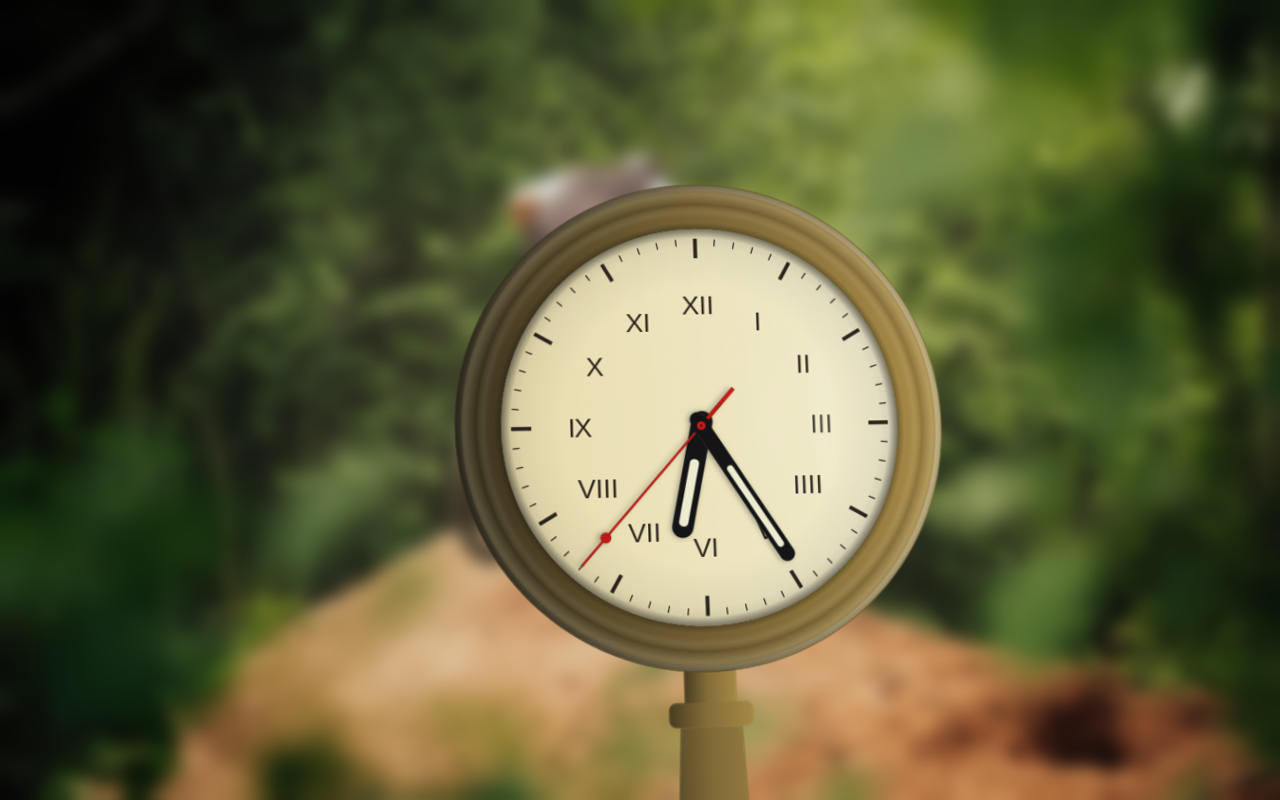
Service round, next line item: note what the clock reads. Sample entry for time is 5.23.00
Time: 6.24.37
